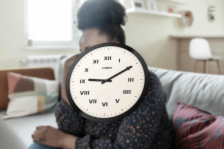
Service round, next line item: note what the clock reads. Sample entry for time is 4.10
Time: 9.10
